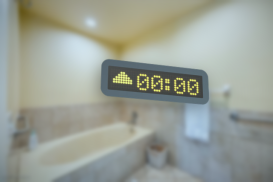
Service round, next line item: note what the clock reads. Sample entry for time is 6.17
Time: 0.00
